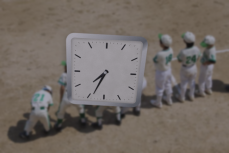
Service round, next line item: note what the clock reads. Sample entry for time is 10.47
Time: 7.34
